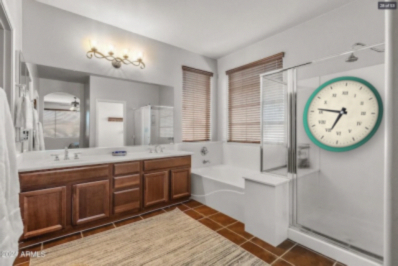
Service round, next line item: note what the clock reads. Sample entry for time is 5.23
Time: 6.46
